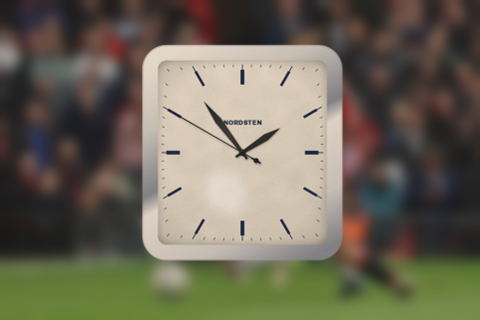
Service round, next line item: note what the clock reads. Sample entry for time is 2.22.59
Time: 1.53.50
